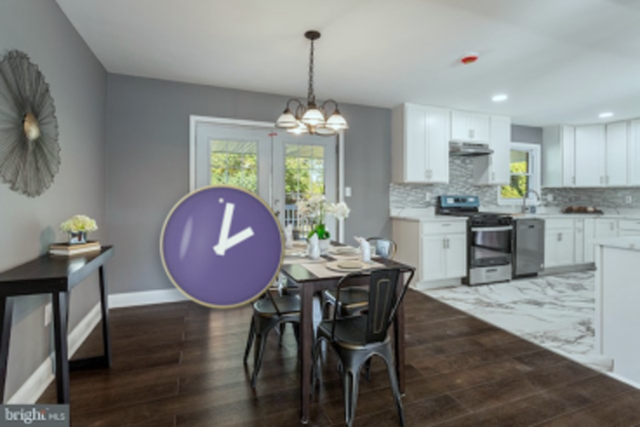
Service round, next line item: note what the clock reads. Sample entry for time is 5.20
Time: 2.02
